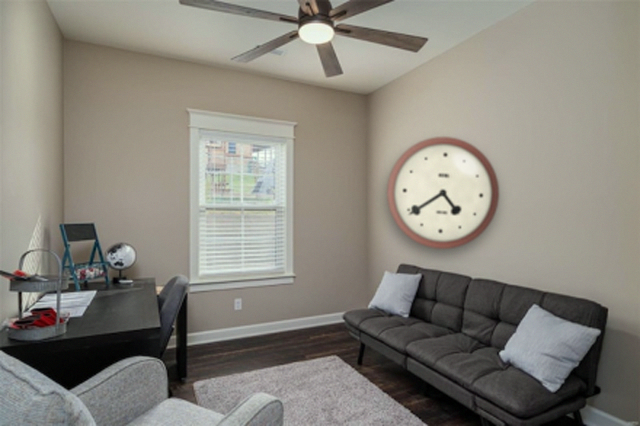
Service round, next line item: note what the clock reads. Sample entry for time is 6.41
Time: 4.39
